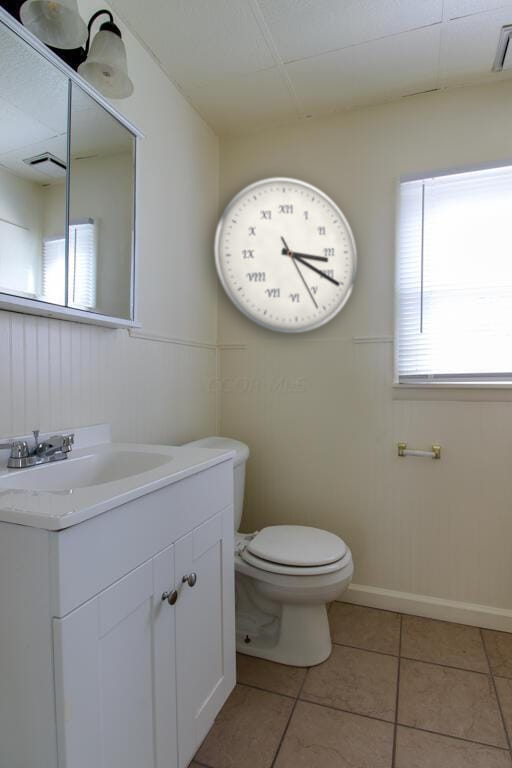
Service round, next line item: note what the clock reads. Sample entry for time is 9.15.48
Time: 3.20.26
